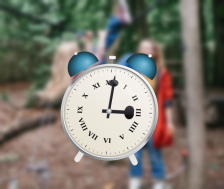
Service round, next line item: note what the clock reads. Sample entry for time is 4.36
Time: 3.01
